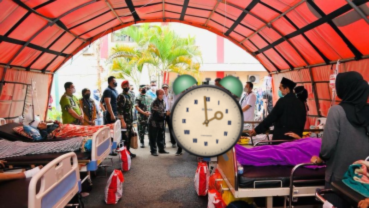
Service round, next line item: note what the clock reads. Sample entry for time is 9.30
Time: 1.59
